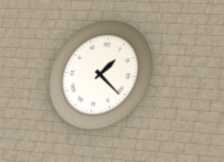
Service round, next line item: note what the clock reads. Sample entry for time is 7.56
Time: 1.21
